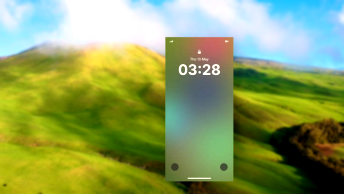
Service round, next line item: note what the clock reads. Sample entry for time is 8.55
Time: 3.28
